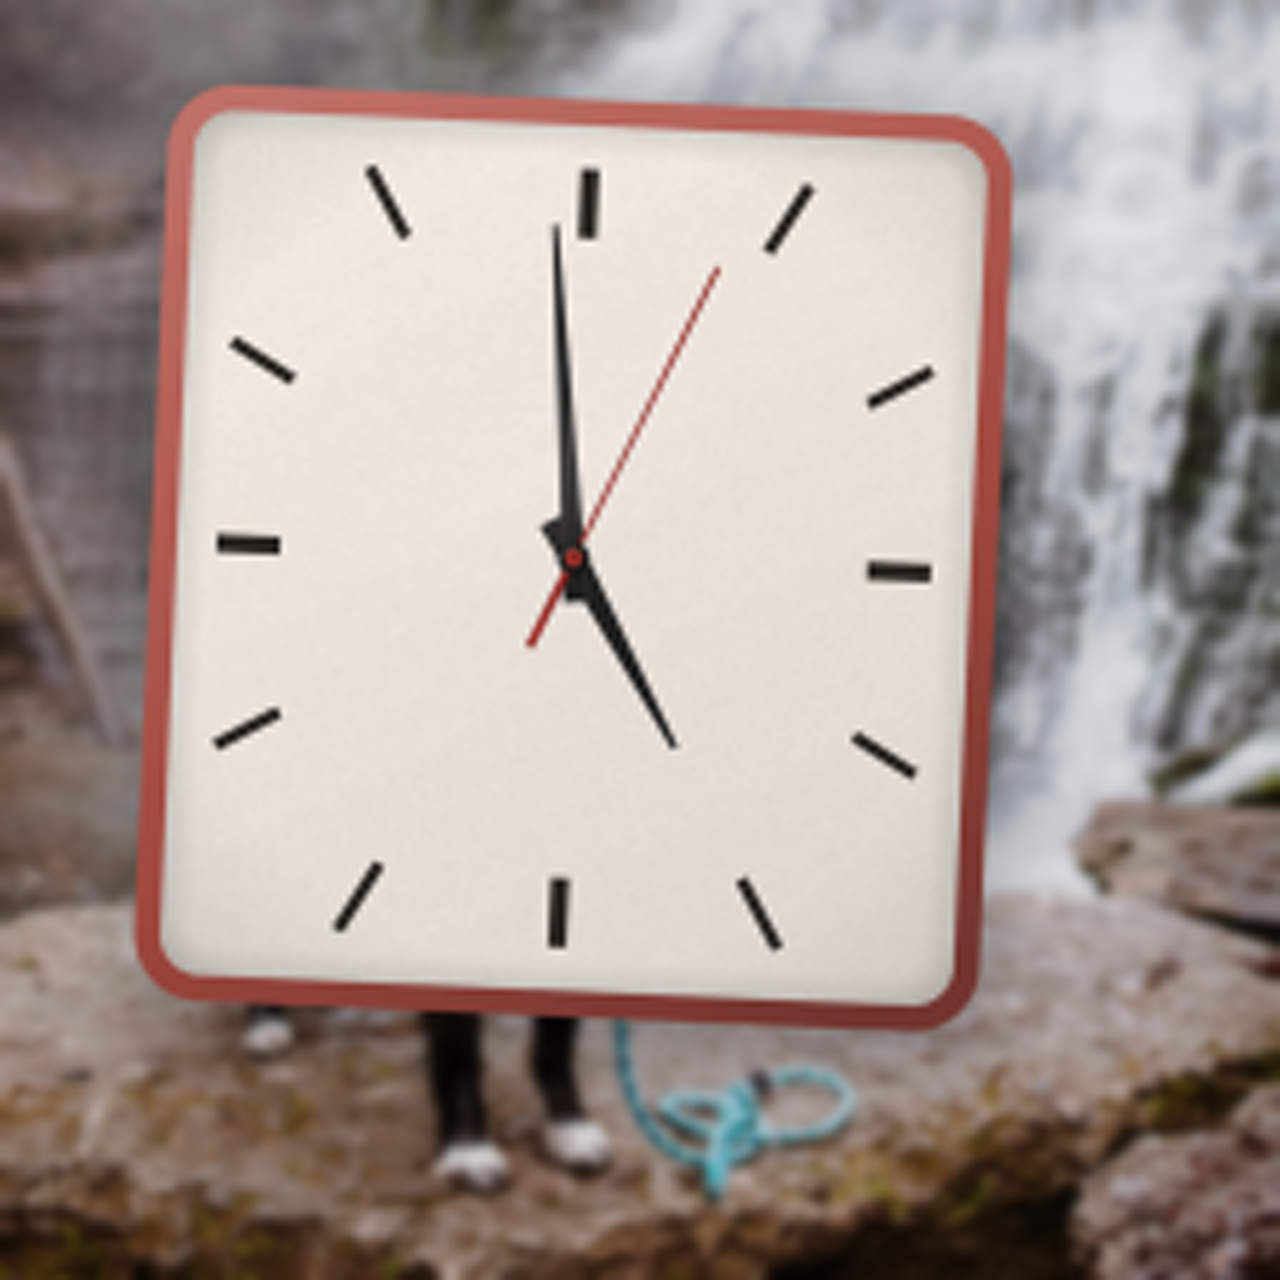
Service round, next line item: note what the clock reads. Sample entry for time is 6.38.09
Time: 4.59.04
